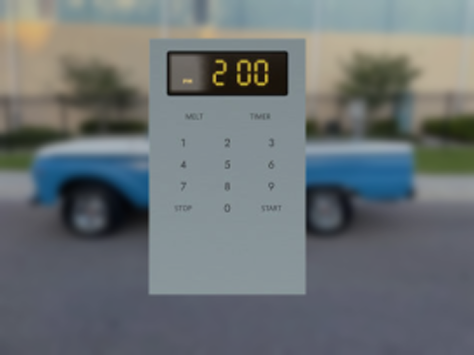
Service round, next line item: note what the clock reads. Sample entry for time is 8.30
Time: 2.00
